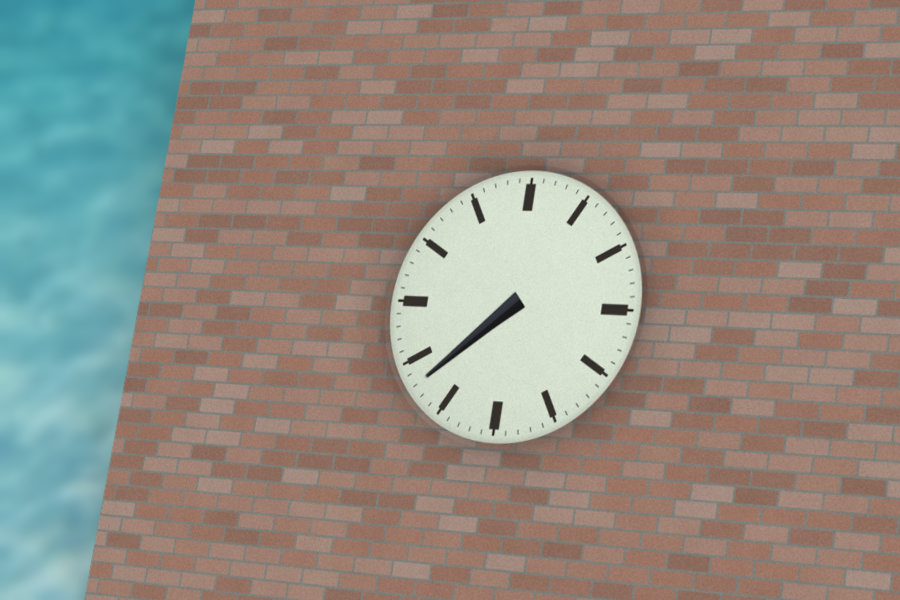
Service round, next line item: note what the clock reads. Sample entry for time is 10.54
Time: 7.38
